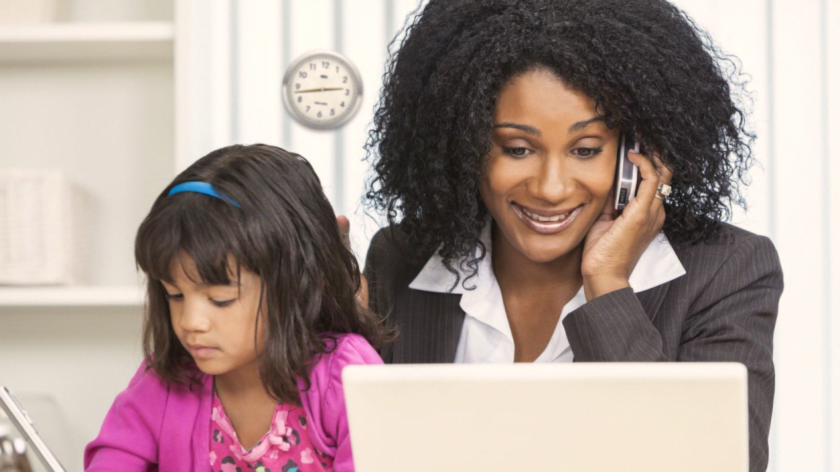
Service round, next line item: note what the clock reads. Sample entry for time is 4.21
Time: 2.43
